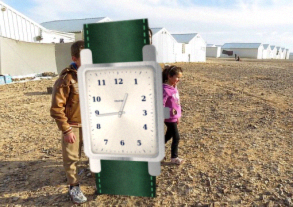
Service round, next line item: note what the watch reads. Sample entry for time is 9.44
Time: 12.44
